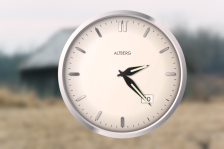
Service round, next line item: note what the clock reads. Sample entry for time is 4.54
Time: 2.23
